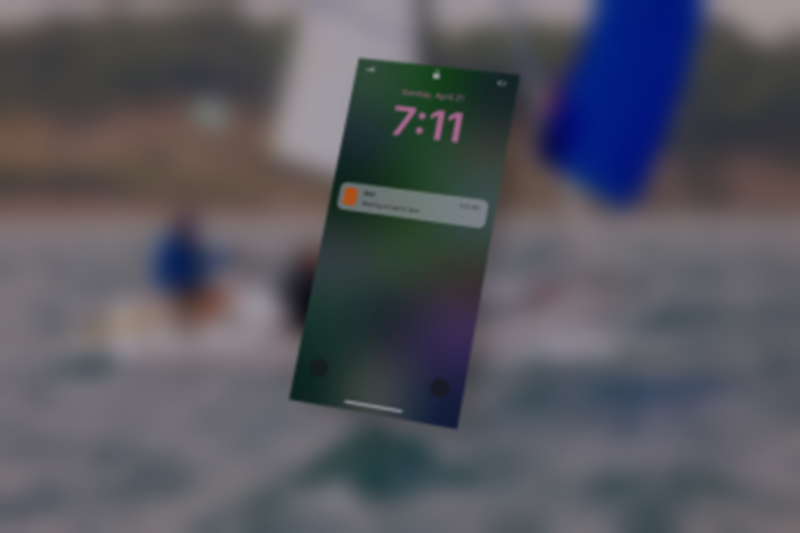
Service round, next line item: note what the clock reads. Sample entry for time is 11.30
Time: 7.11
